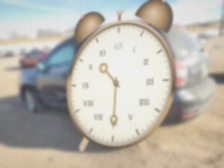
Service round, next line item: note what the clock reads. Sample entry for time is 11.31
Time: 10.30
